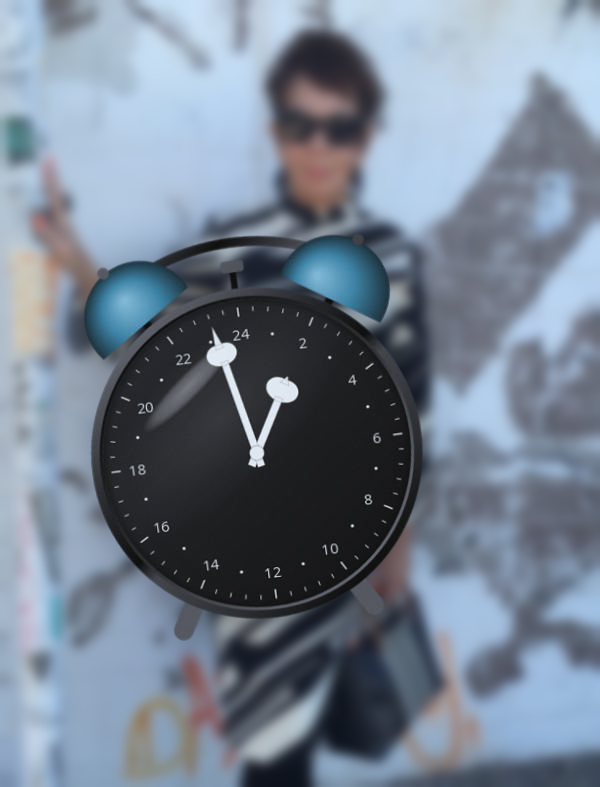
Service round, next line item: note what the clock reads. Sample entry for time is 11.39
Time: 1.58
